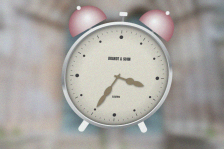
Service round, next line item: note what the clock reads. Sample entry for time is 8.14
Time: 3.35
